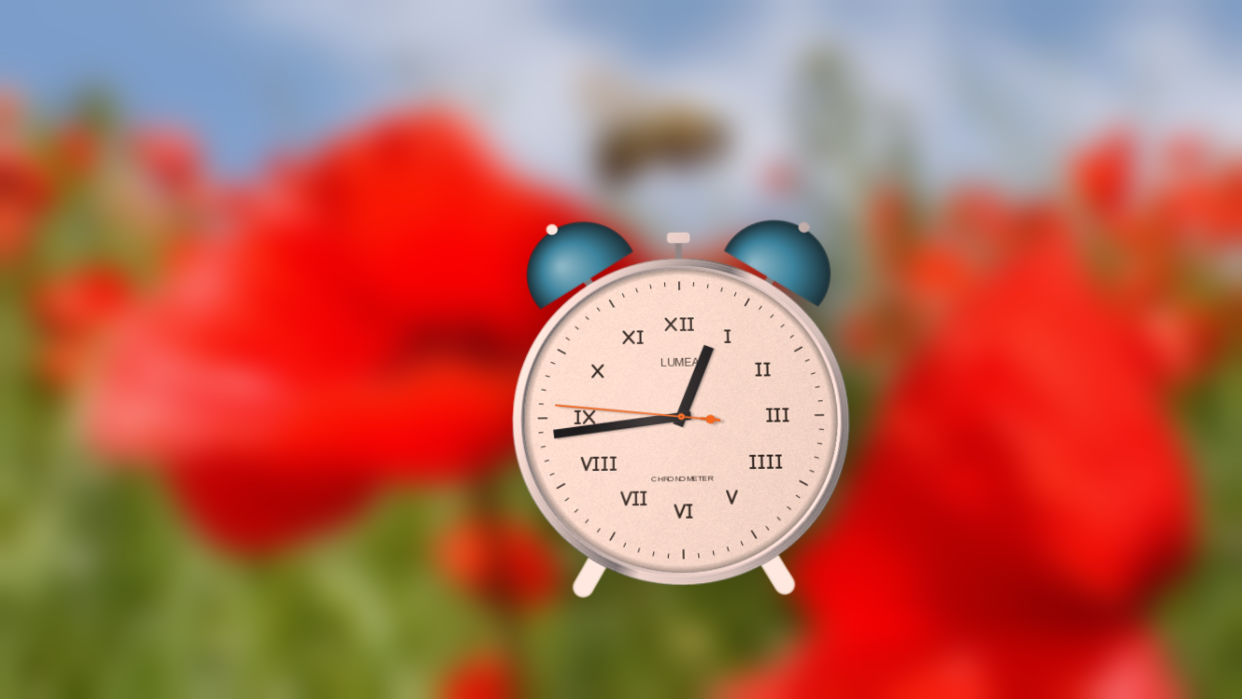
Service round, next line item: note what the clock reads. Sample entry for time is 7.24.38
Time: 12.43.46
